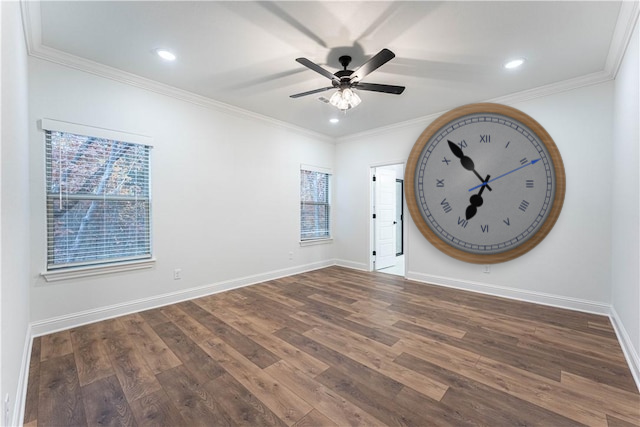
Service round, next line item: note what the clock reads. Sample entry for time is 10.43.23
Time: 6.53.11
